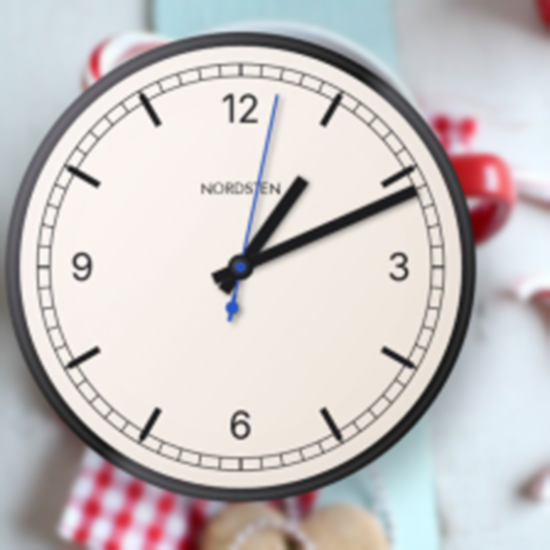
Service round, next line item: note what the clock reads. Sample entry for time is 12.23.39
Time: 1.11.02
